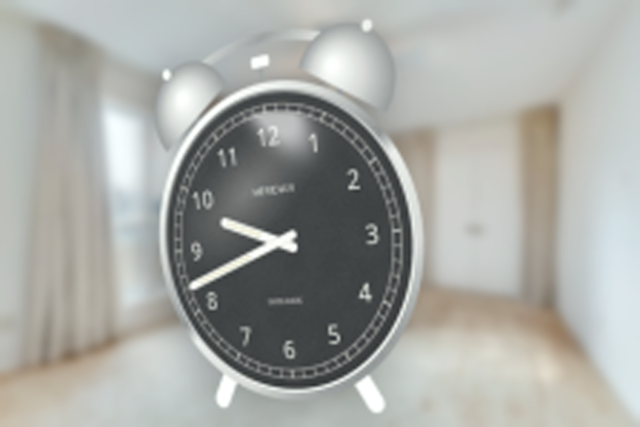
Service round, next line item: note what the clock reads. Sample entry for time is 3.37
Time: 9.42
